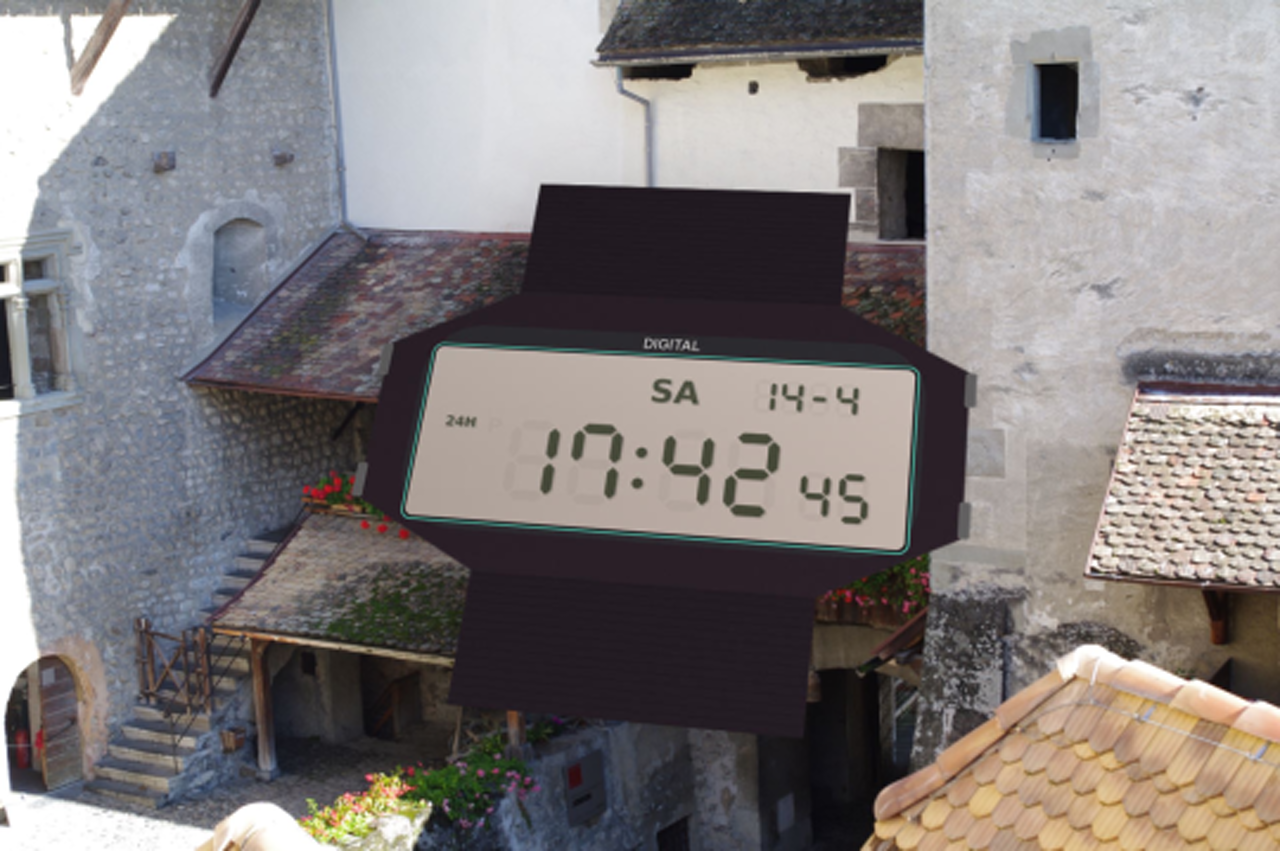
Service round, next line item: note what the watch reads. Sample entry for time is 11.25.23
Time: 17.42.45
